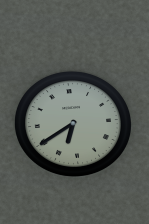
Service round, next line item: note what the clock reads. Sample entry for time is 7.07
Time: 6.40
